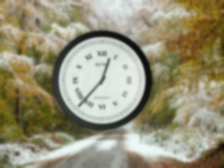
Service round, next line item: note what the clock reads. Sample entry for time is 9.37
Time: 12.37
